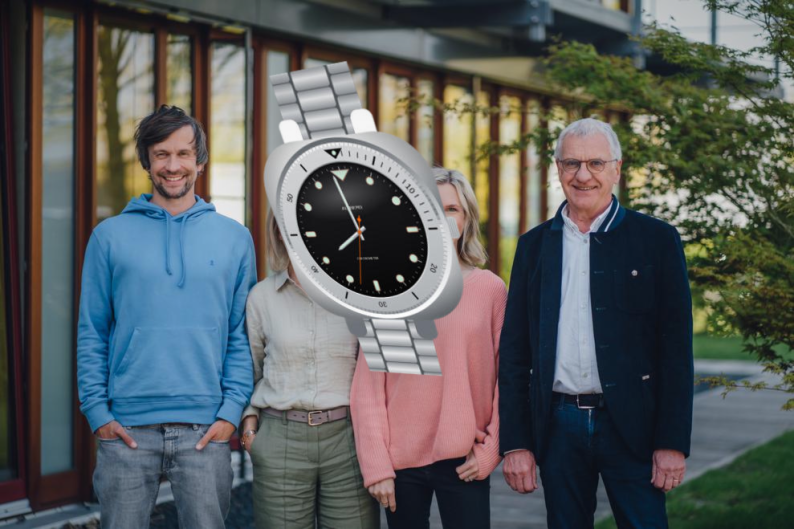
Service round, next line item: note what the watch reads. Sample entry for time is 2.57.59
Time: 7.58.33
